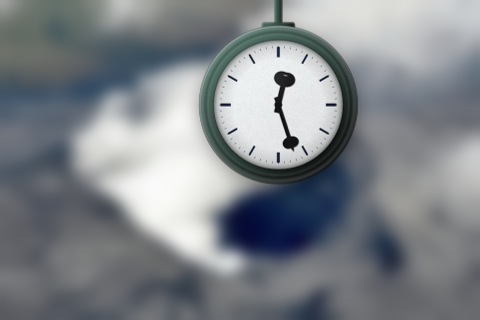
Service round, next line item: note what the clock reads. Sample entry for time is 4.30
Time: 12.27
